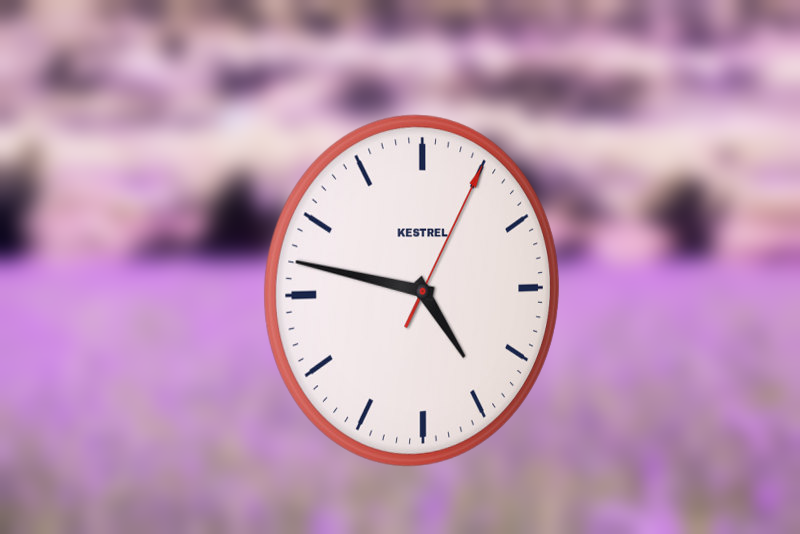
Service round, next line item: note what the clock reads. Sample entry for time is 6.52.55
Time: 4.47.05
